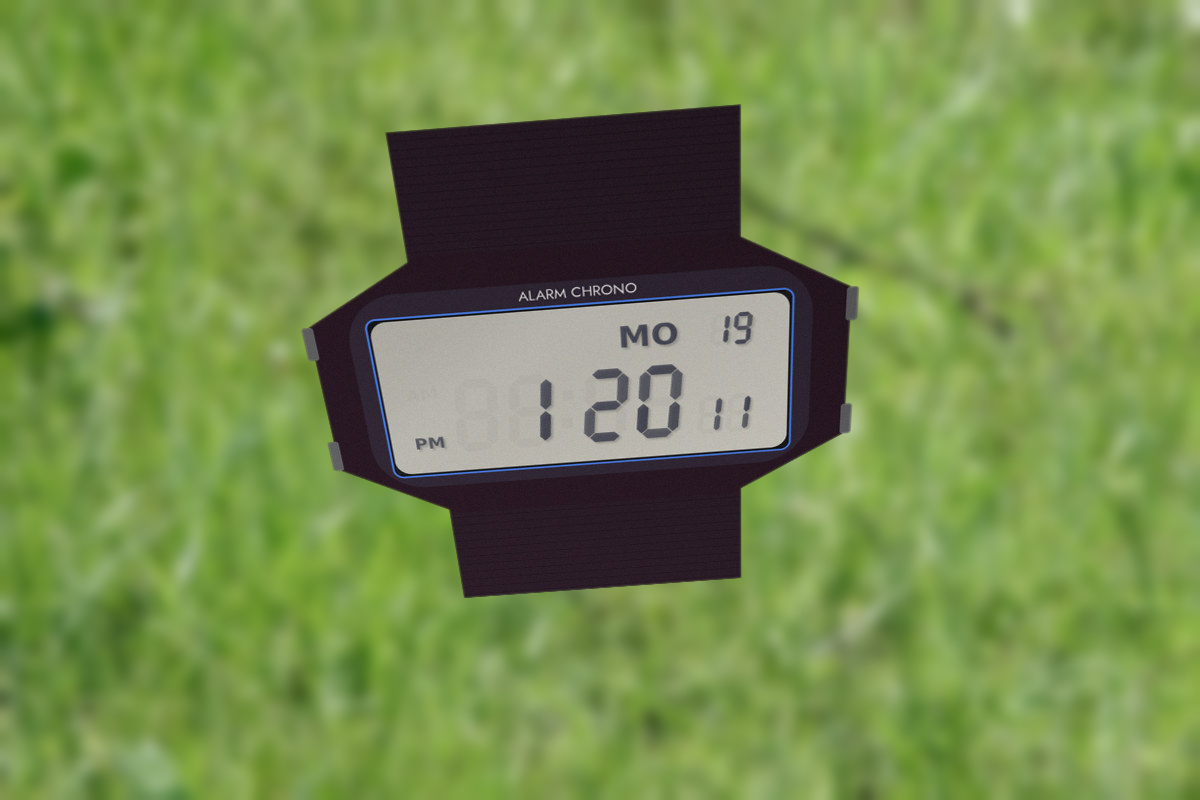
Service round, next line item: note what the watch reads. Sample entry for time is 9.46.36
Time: 1.20.11
